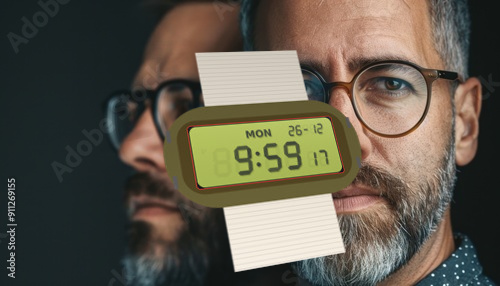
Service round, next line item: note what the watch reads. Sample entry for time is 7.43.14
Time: 9.59.17
